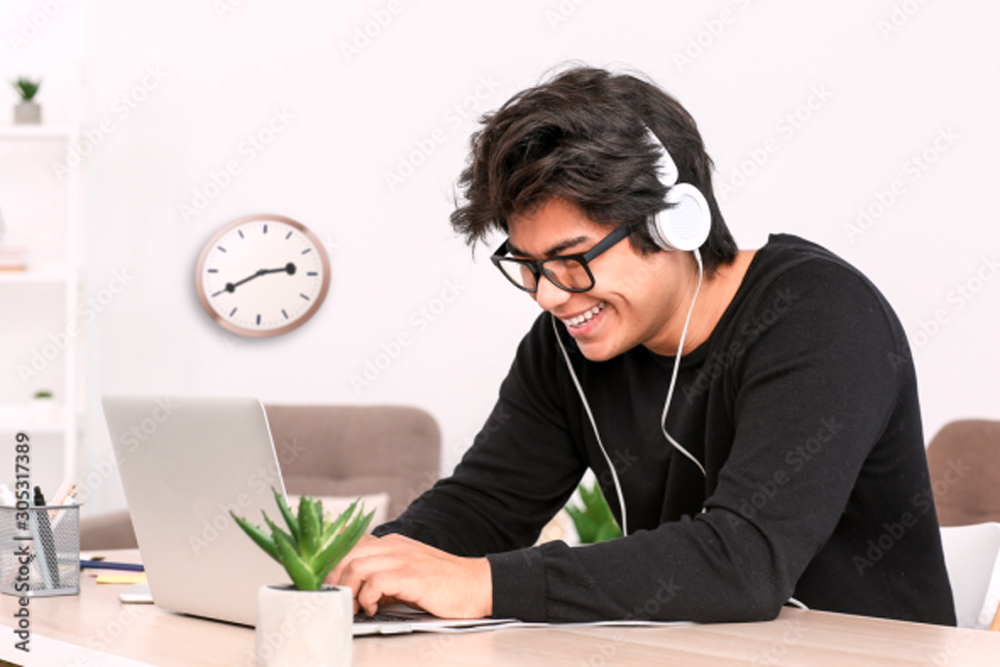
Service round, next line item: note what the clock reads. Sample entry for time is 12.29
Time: 2.40
